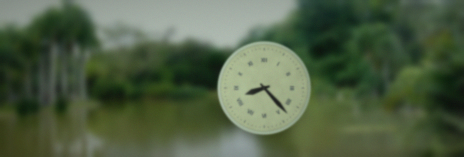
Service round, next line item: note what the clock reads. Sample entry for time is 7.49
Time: 8.23
